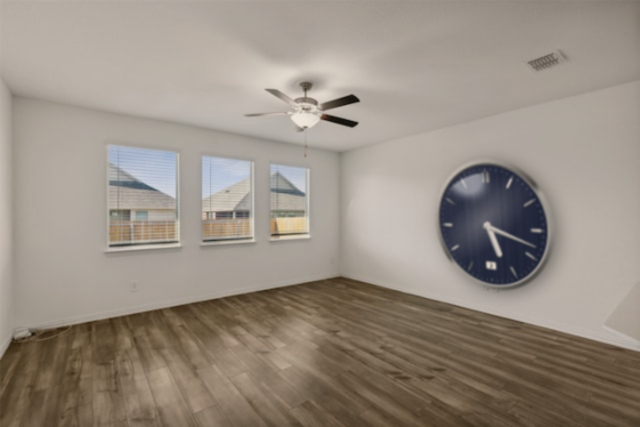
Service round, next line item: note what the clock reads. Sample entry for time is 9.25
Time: 5.18
